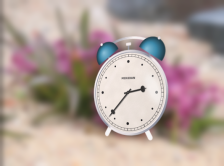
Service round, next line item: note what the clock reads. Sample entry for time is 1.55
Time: 2.37
